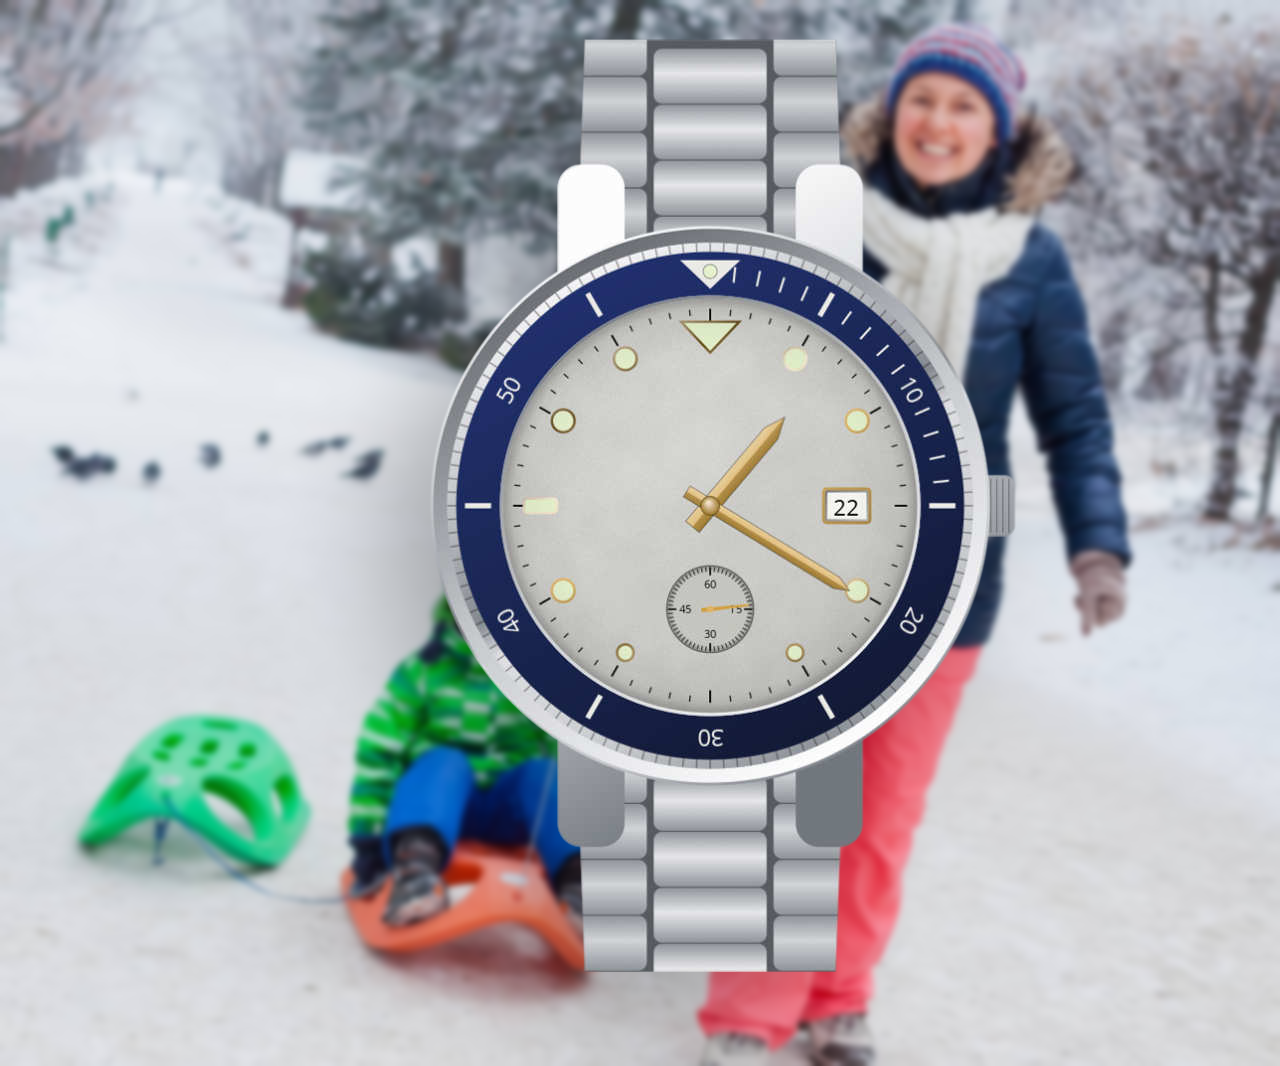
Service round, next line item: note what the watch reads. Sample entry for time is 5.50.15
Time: 1.20.14
